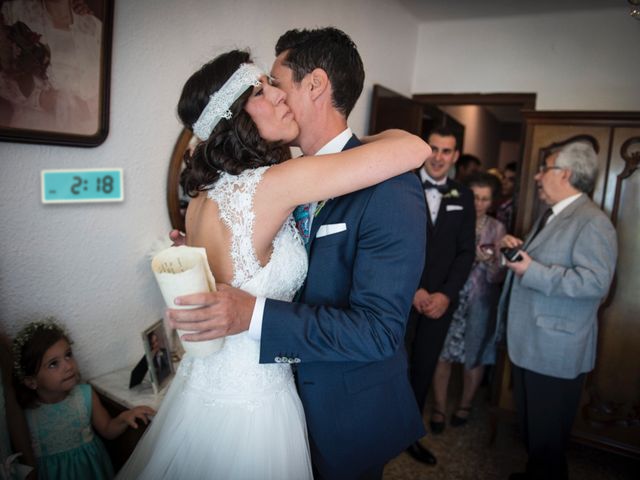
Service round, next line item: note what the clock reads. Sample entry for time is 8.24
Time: 2.18
